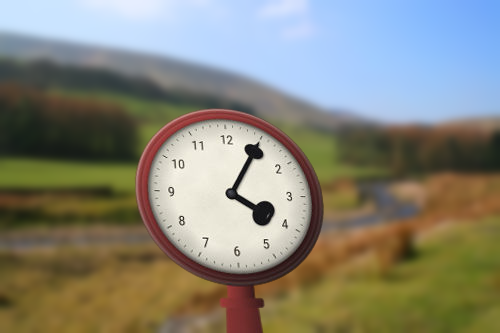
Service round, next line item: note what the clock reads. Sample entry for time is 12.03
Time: 4.05
